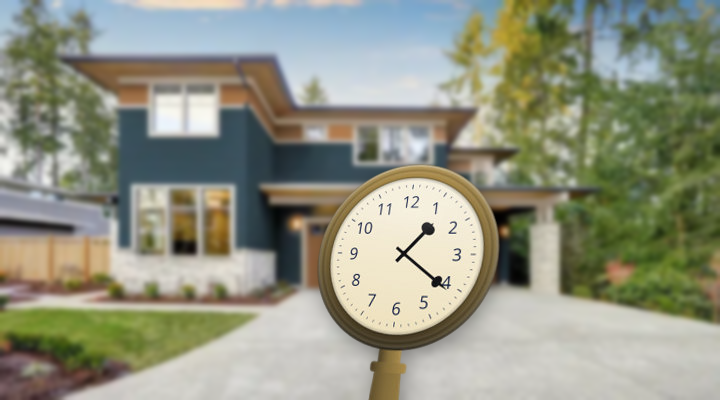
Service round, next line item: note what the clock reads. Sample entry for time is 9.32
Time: 1.21
